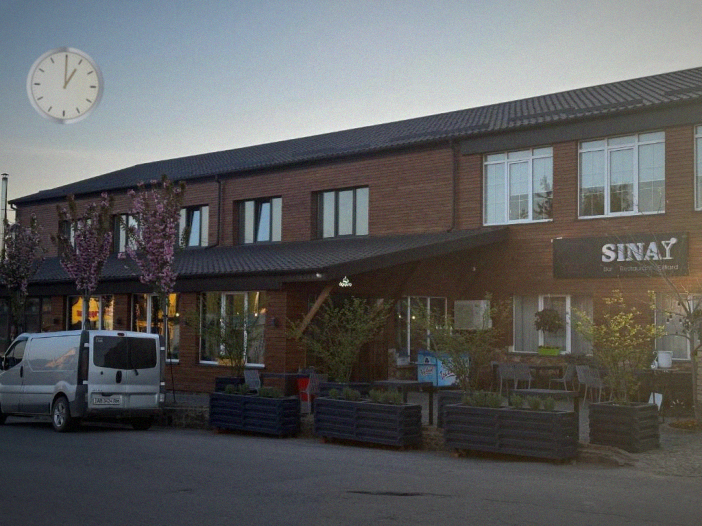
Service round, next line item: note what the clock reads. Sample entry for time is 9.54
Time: 1.00
